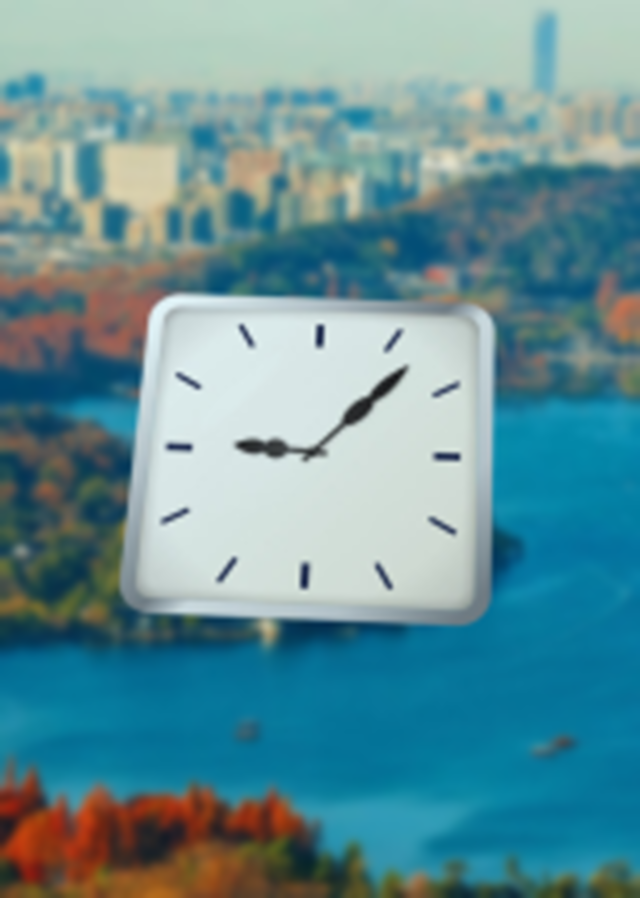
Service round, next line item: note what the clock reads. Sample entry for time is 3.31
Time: 9.07
